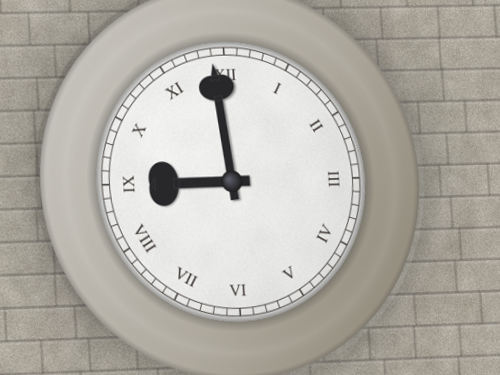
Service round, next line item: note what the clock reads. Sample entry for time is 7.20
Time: 8.59
